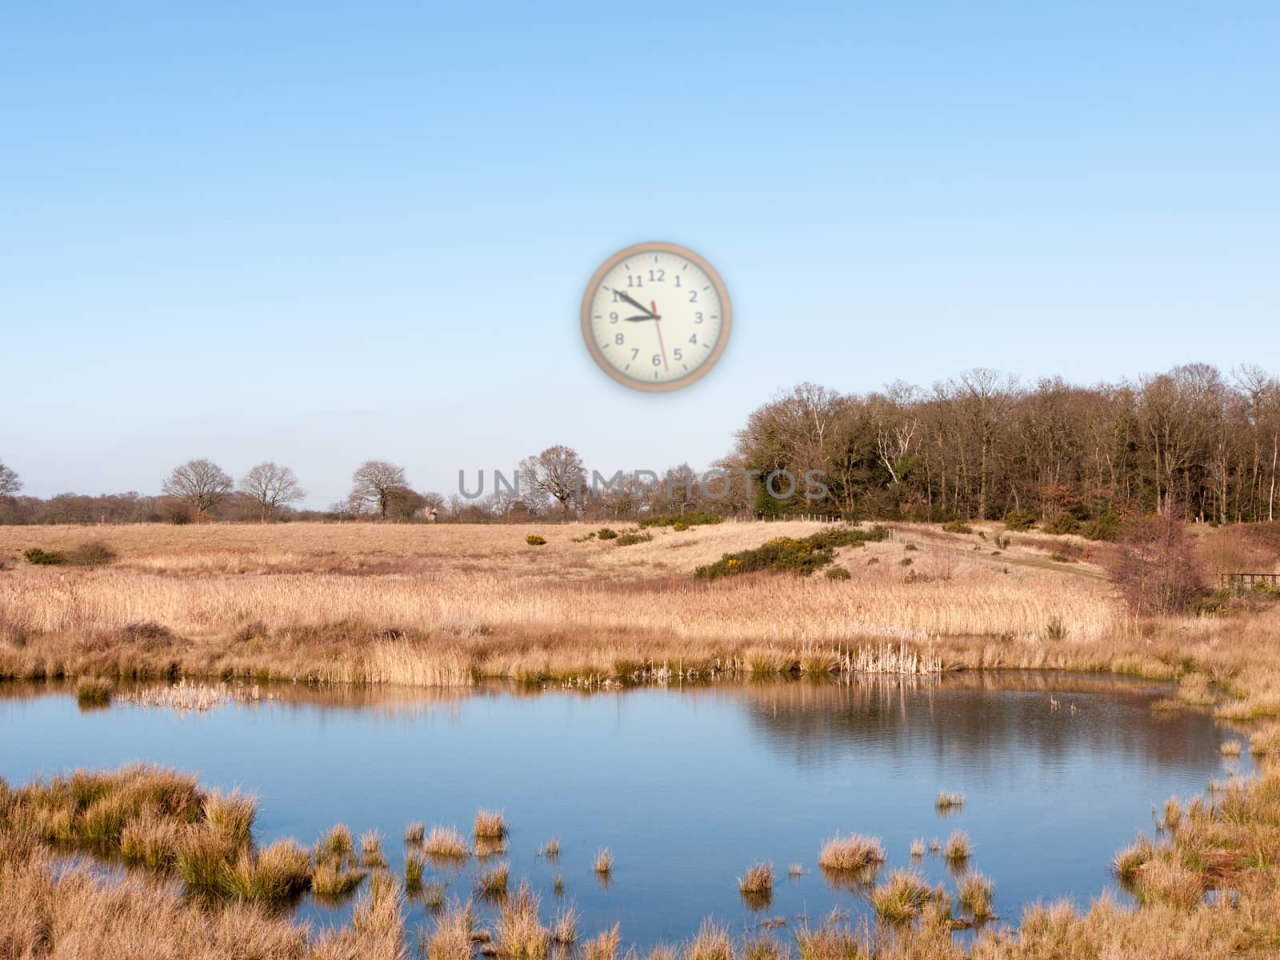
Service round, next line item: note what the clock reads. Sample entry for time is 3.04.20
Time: 8.50.28
